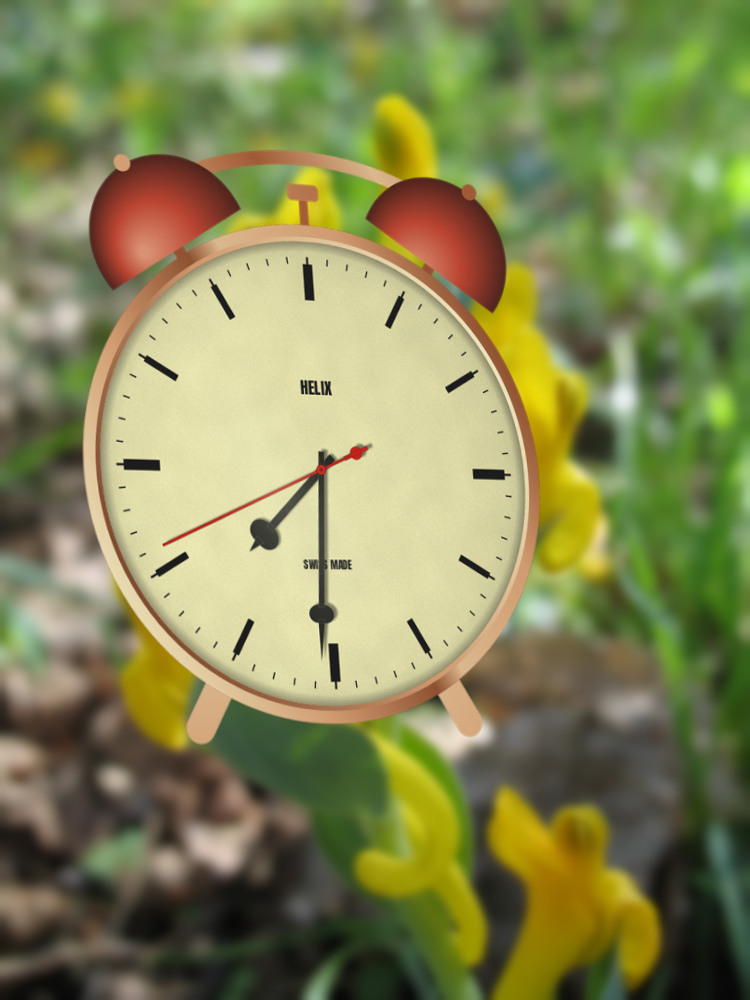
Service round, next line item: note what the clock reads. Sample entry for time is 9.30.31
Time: 7.30.41
